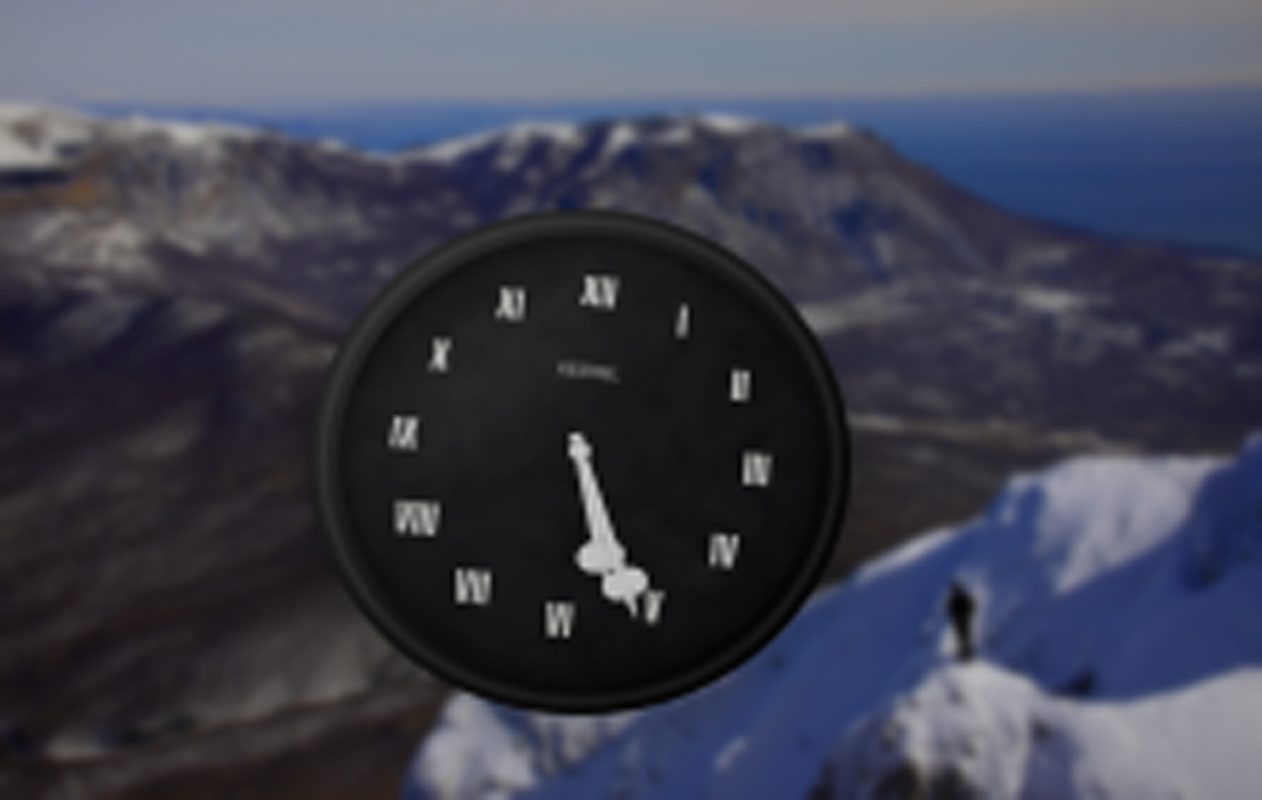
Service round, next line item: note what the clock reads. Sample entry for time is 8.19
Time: 5.26
